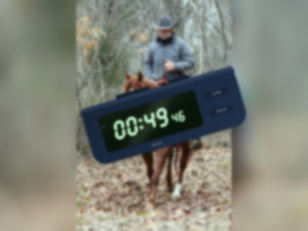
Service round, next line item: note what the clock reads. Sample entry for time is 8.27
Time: 0.49
